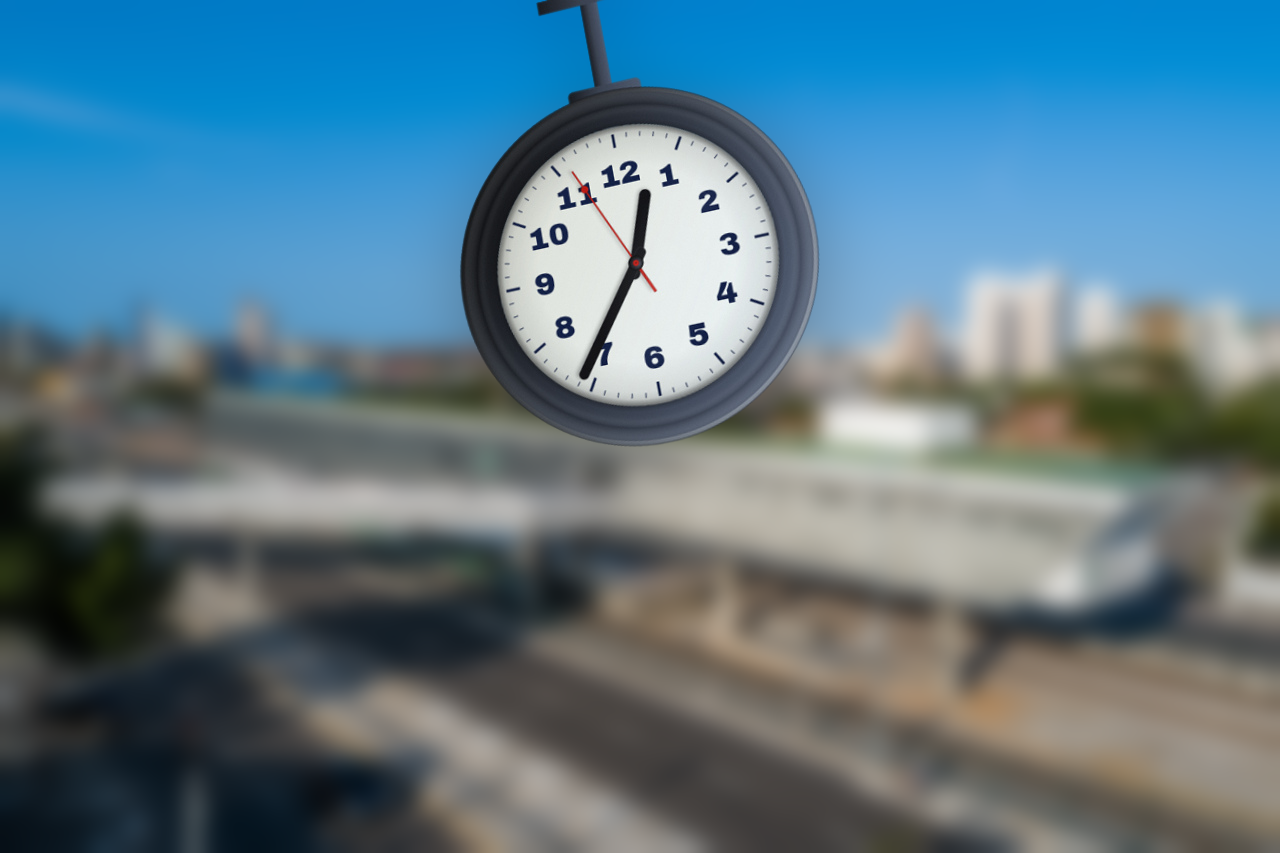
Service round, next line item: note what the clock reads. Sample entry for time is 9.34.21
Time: 12.35.56
